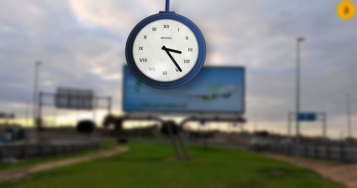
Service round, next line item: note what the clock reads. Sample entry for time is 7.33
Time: 3.24
